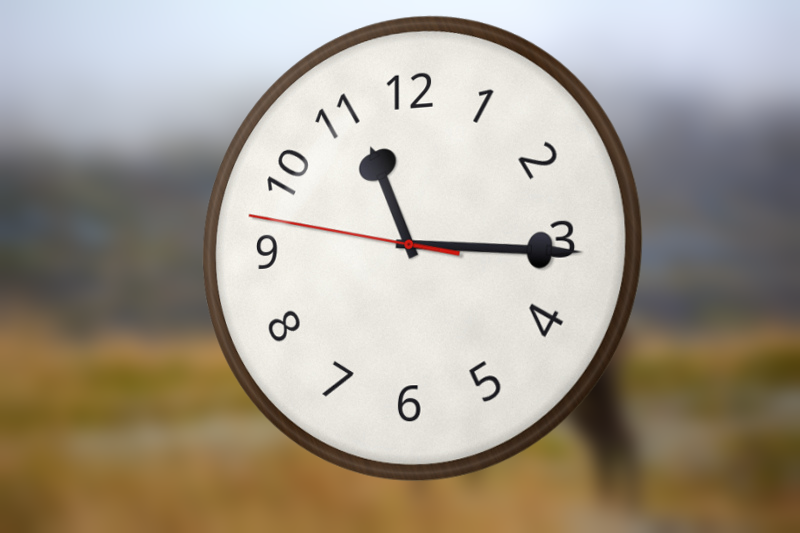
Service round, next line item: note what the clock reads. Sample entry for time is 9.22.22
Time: 11.15.47
